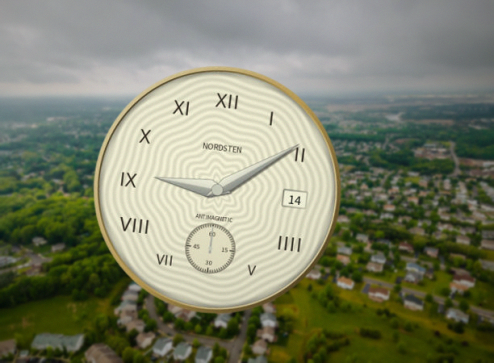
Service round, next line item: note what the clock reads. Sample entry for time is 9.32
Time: 9.09
